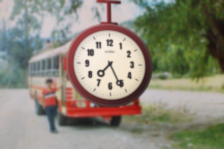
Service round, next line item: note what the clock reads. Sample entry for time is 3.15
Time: 7.26
